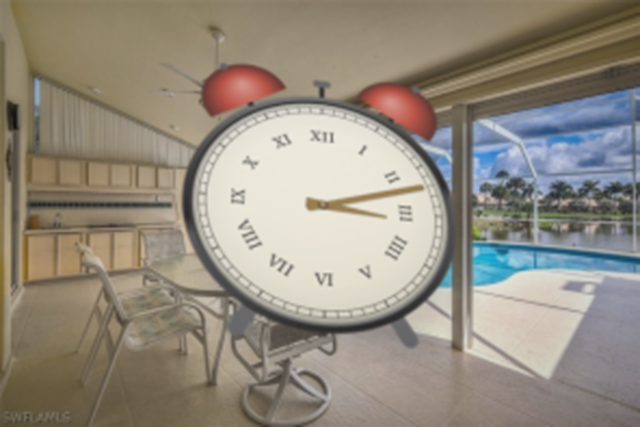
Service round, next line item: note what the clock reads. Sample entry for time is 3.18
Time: 3.12
